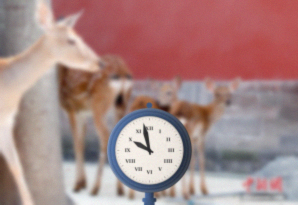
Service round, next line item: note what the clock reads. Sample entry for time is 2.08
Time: 9.58
